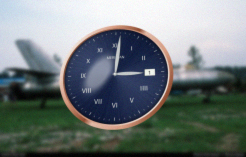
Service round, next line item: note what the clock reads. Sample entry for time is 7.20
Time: 3.01
